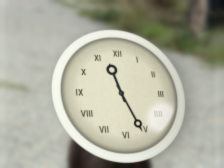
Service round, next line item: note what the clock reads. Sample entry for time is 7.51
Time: 11.26
